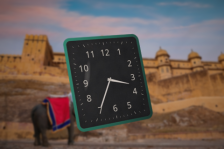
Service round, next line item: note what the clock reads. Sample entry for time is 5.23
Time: 3.35
